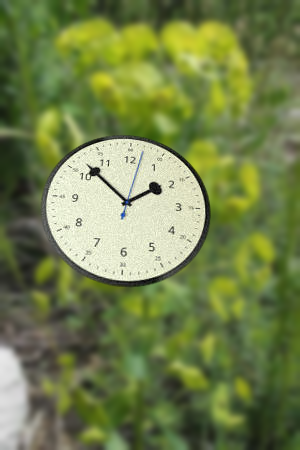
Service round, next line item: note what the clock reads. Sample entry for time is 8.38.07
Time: 1.52.02
